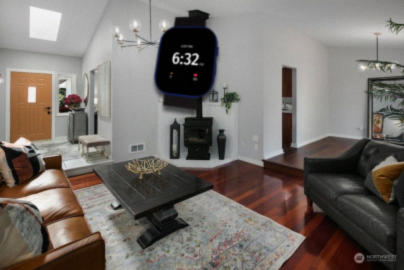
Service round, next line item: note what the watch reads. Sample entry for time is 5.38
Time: 6.32
